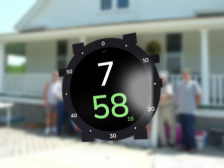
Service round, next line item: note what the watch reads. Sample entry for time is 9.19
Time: 7.58
